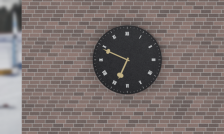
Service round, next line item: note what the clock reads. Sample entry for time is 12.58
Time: 6.49
